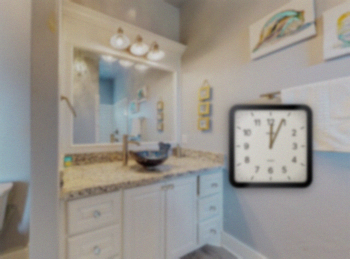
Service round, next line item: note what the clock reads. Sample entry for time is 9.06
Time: 12.04
